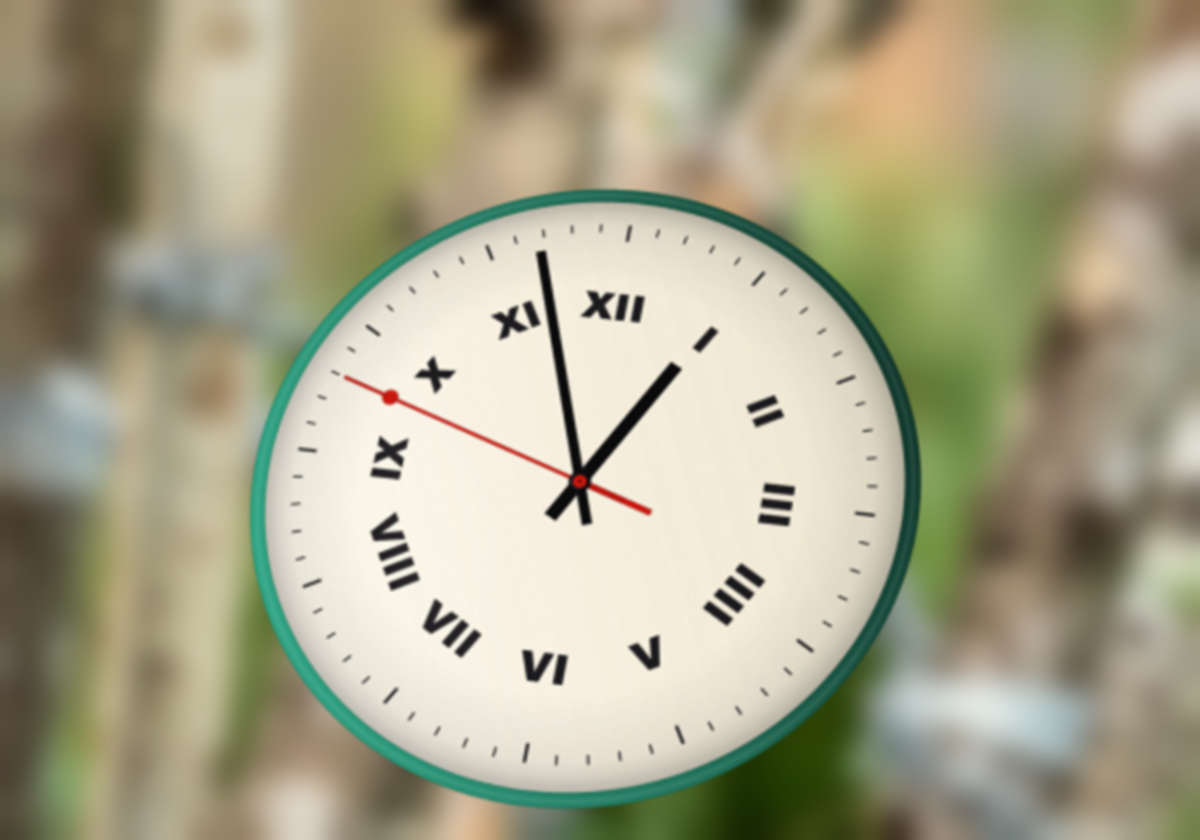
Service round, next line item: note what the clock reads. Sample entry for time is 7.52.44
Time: 12.56.48
